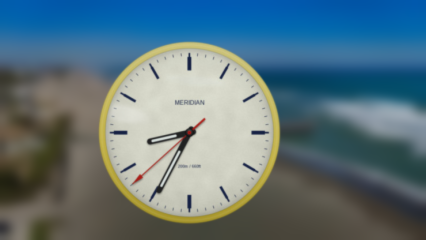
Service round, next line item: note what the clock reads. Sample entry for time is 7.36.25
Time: 8.34.38
